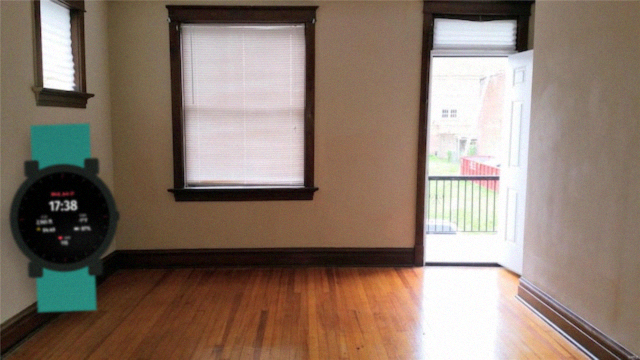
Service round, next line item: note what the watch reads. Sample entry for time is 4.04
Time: 17.38
